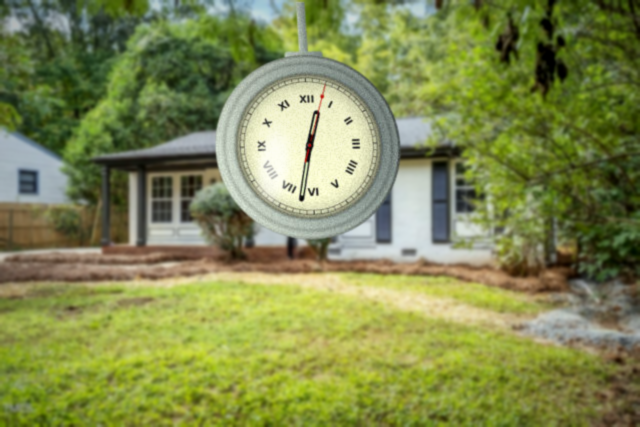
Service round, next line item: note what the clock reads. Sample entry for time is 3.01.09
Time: 12.32.03
